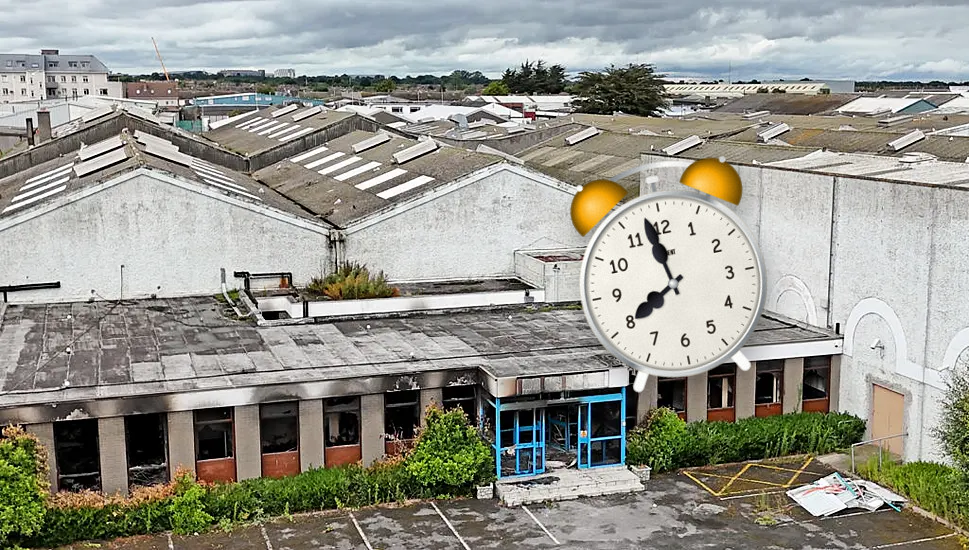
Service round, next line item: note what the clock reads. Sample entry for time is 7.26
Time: 7.58
